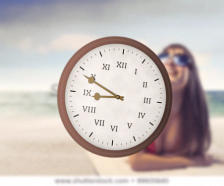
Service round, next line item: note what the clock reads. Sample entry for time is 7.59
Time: 8.49
